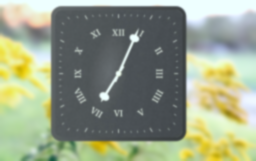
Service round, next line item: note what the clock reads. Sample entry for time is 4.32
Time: 7.04
